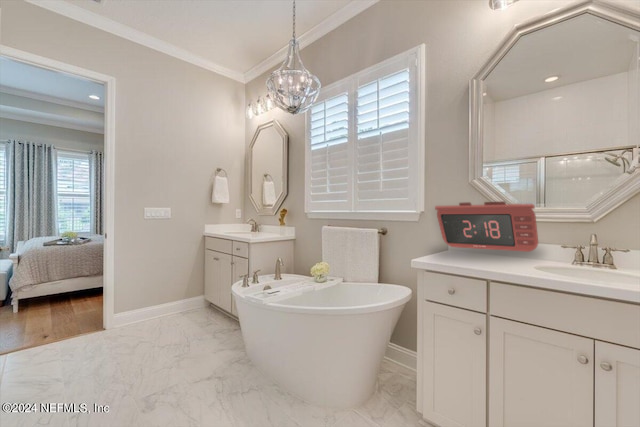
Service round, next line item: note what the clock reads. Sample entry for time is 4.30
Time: 2.18
